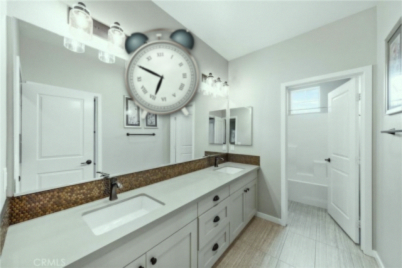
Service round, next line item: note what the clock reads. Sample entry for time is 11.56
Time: 6.50
